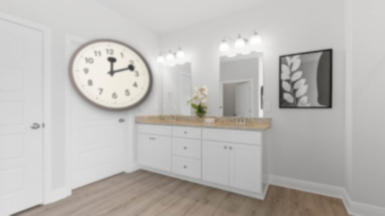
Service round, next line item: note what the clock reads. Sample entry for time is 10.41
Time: 12.12
